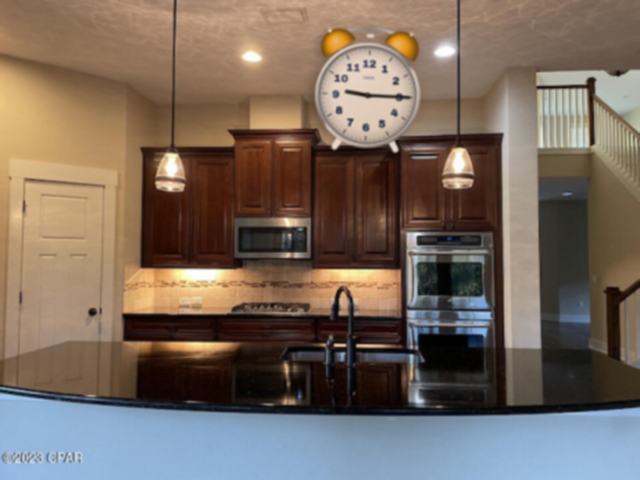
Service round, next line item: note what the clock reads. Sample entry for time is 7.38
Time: 9.15
